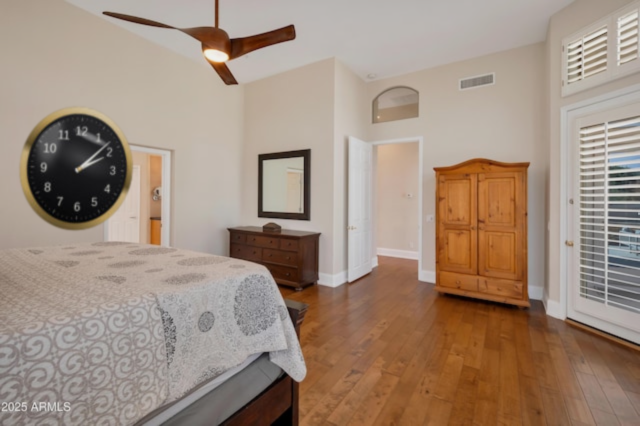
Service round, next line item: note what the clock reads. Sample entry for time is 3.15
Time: 2.08
